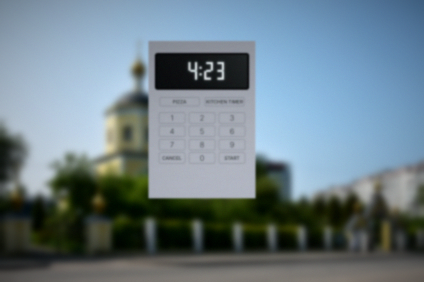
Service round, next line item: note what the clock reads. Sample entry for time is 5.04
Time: 4.23
